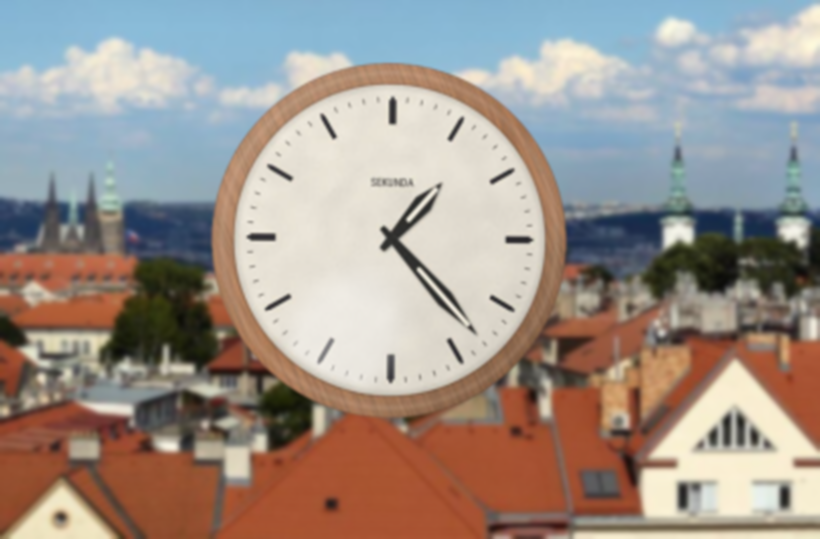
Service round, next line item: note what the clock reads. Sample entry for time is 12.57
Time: 1.23
